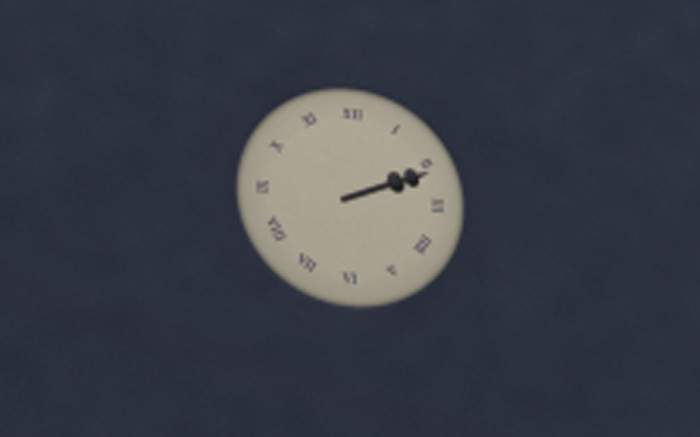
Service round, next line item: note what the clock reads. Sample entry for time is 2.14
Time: 2.11
